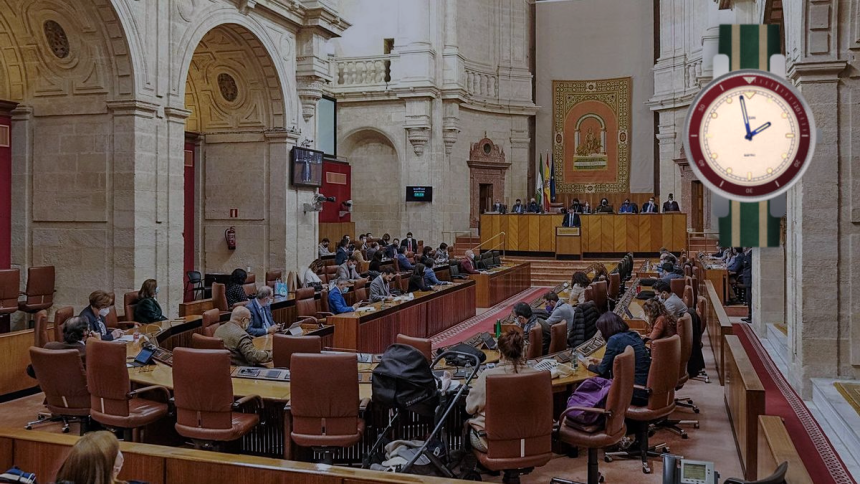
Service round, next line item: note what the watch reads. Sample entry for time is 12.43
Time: 1.58
